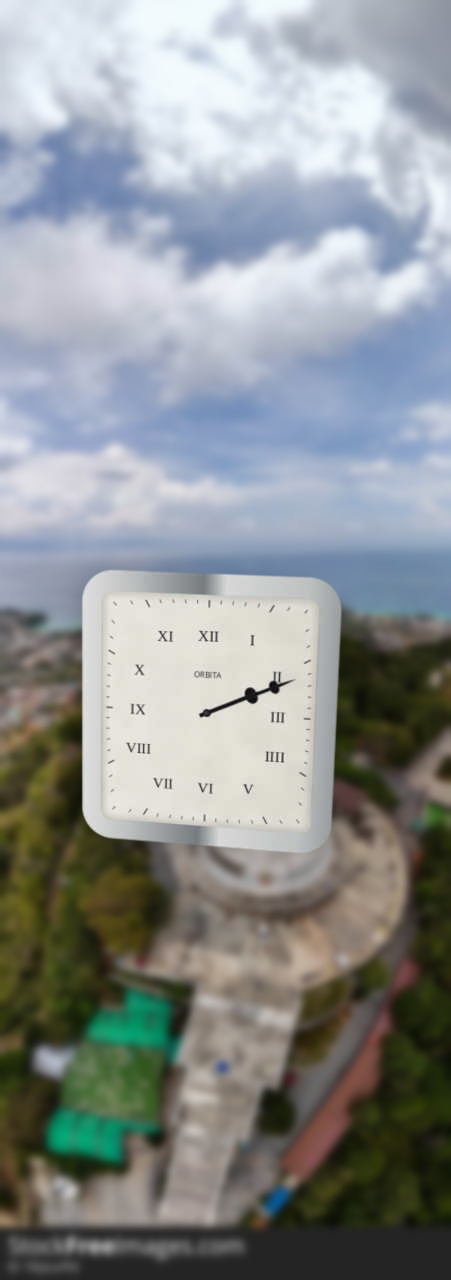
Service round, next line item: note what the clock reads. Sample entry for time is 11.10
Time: 2.11
